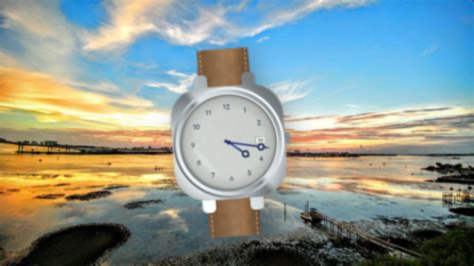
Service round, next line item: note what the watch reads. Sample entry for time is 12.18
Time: 4.17
